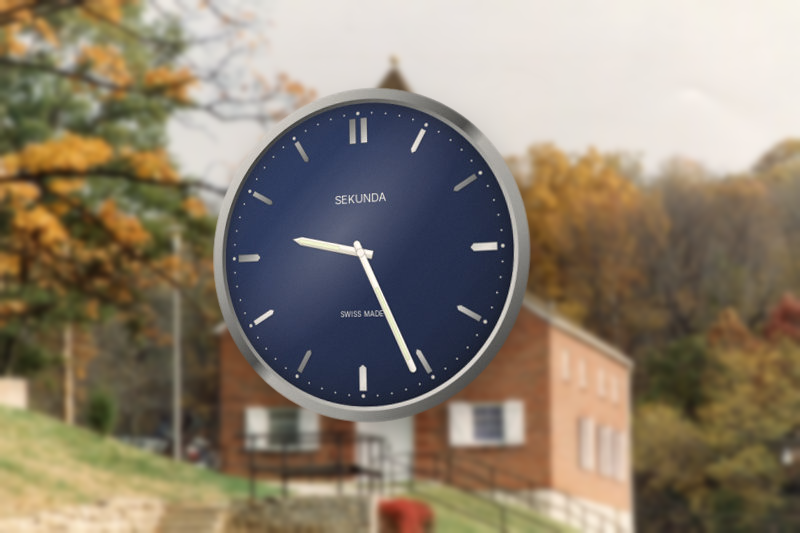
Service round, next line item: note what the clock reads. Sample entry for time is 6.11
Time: 9.26
